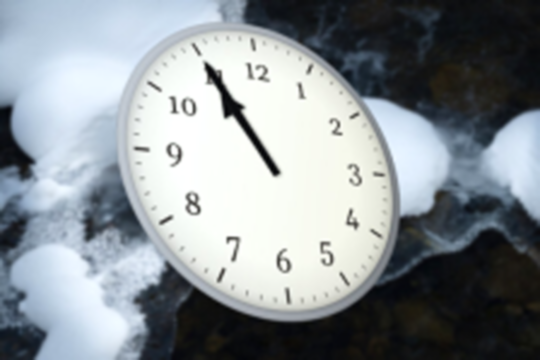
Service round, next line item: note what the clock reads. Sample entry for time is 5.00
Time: 10.55
